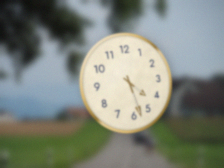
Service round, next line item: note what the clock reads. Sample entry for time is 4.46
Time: 4.28
